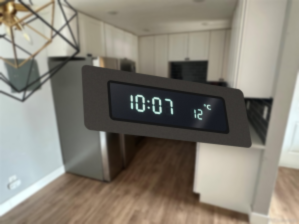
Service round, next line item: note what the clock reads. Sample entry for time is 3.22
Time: 10.07
